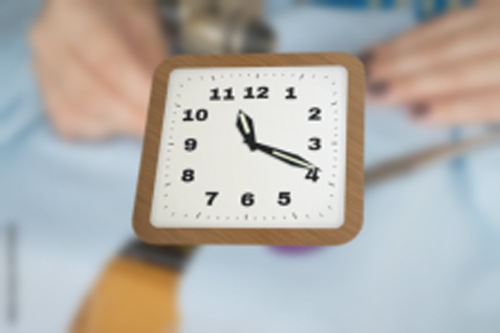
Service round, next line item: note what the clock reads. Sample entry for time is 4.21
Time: 11.19
